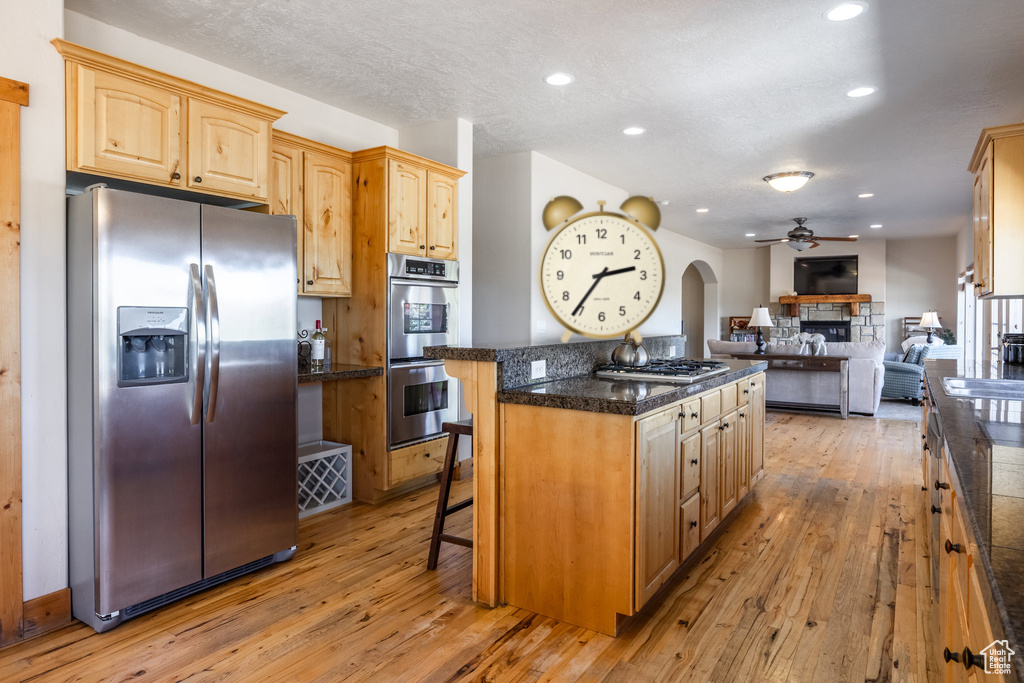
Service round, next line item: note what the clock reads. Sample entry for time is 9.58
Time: 2.36
